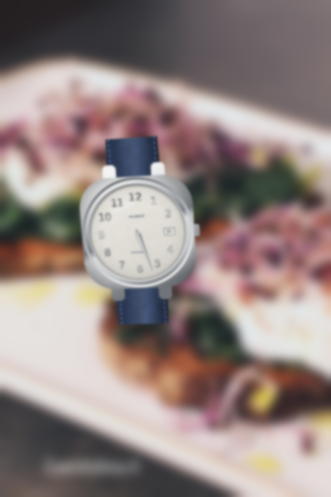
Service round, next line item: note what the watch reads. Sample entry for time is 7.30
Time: 5.27
